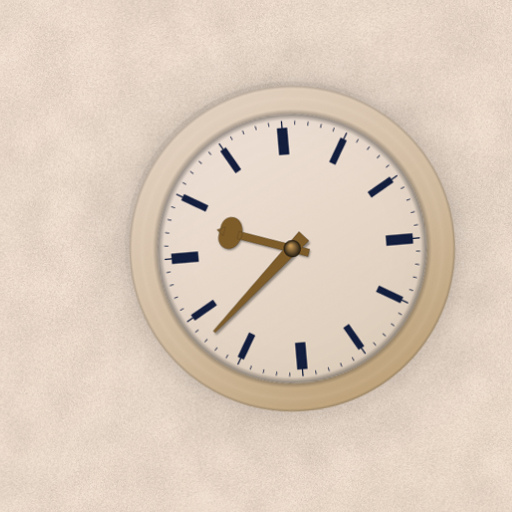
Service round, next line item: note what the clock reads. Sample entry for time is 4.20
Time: 9.38
